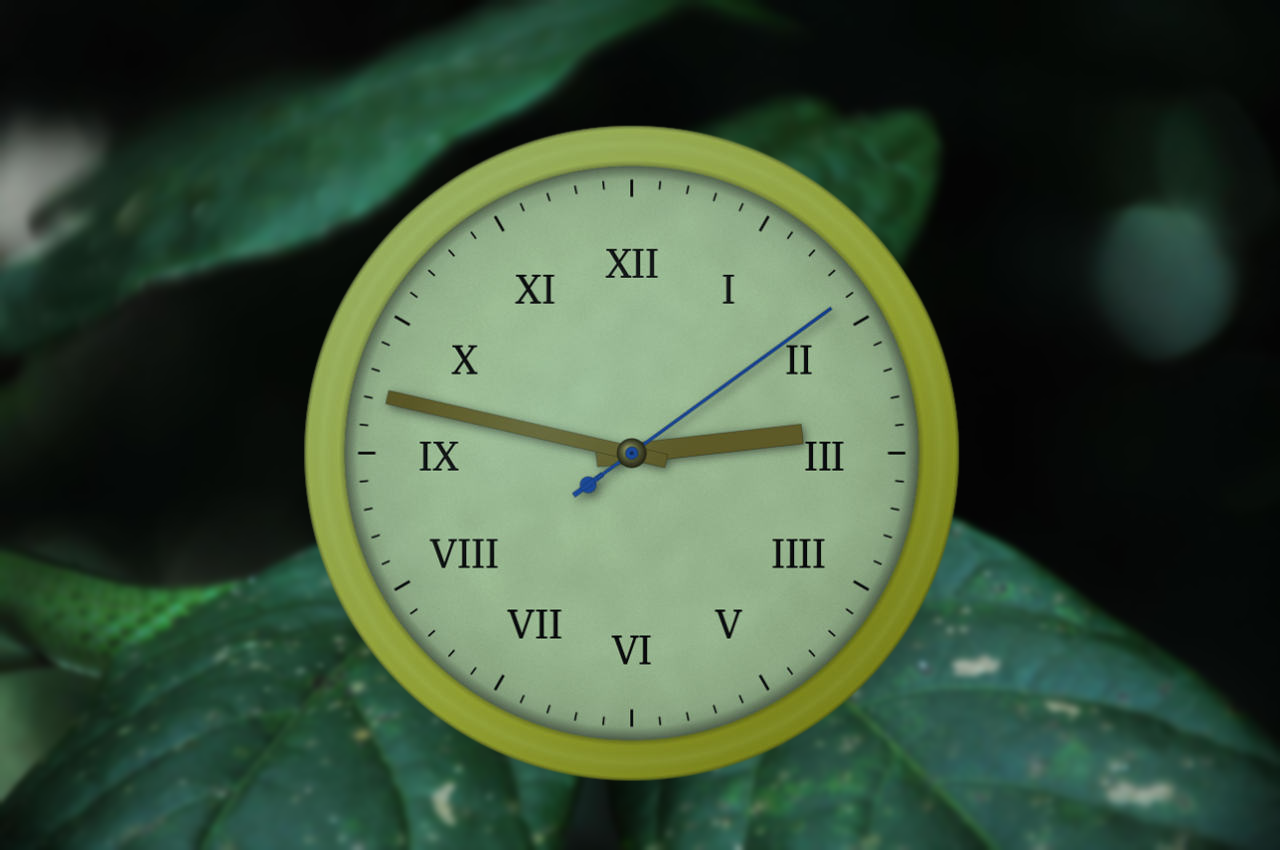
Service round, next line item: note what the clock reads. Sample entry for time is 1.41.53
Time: 2.47.09
